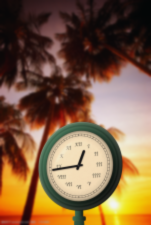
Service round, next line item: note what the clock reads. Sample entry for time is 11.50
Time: 12.44
